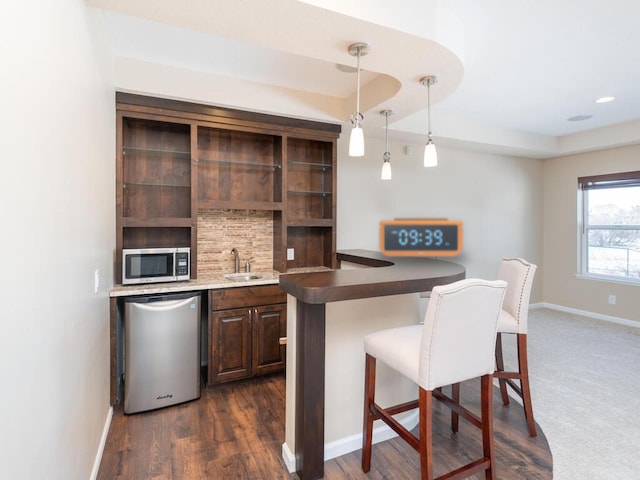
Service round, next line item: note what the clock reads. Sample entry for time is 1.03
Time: 9.39
